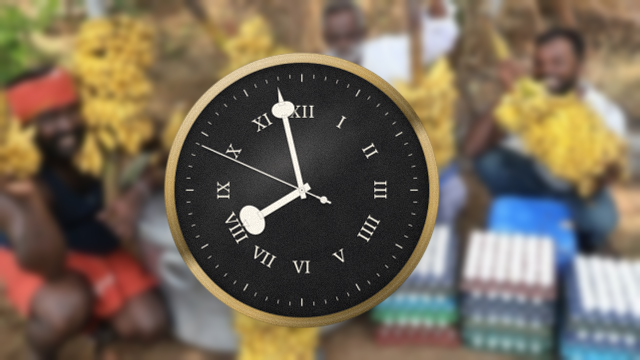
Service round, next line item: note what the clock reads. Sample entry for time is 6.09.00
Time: 7.57.49
